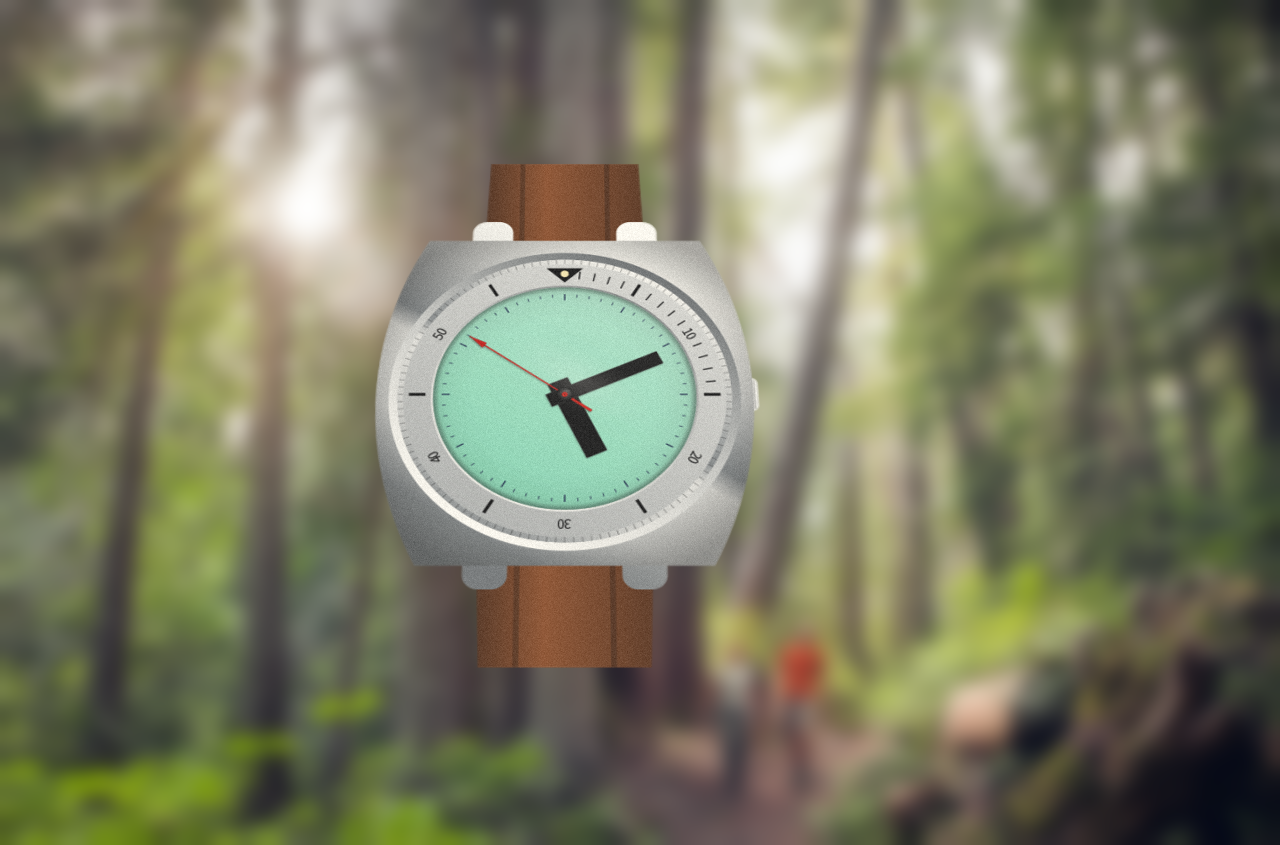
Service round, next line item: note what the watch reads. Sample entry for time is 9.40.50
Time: 5.10.51
